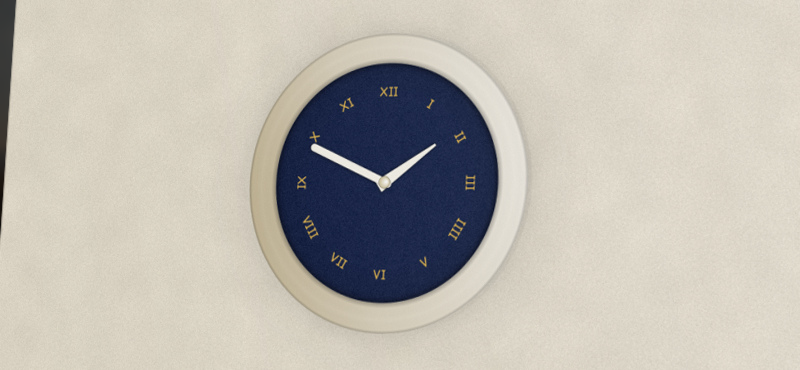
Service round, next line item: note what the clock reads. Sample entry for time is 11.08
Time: 1.49
